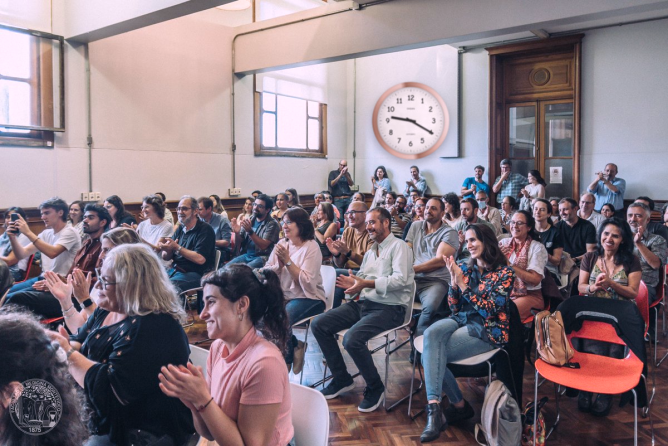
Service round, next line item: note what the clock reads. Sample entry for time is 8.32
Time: 9.20
